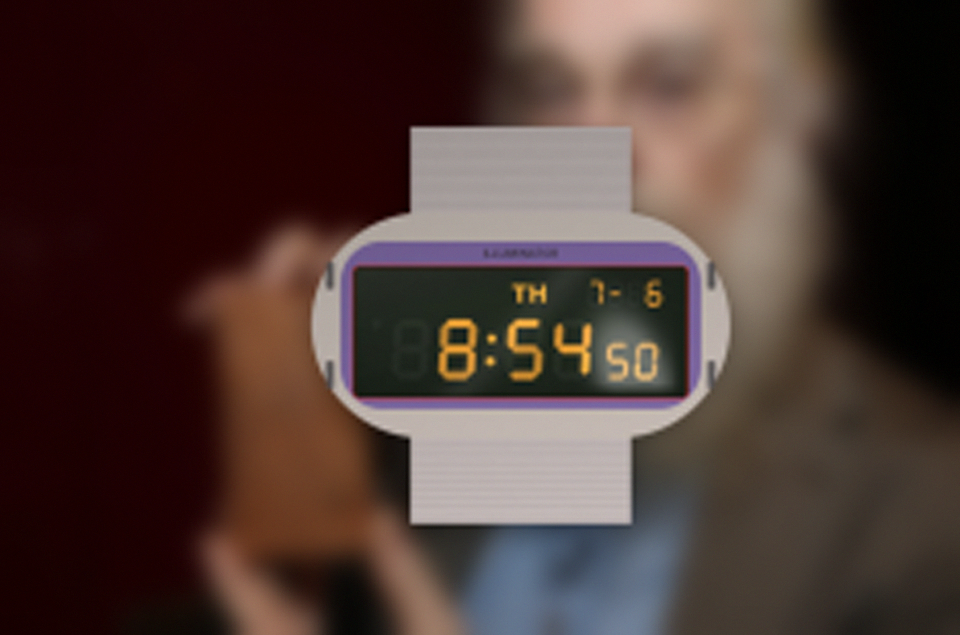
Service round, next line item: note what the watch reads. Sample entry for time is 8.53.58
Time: 8.54.50
